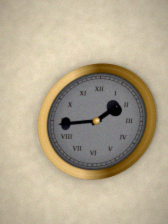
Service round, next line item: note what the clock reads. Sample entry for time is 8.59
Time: 1.44
